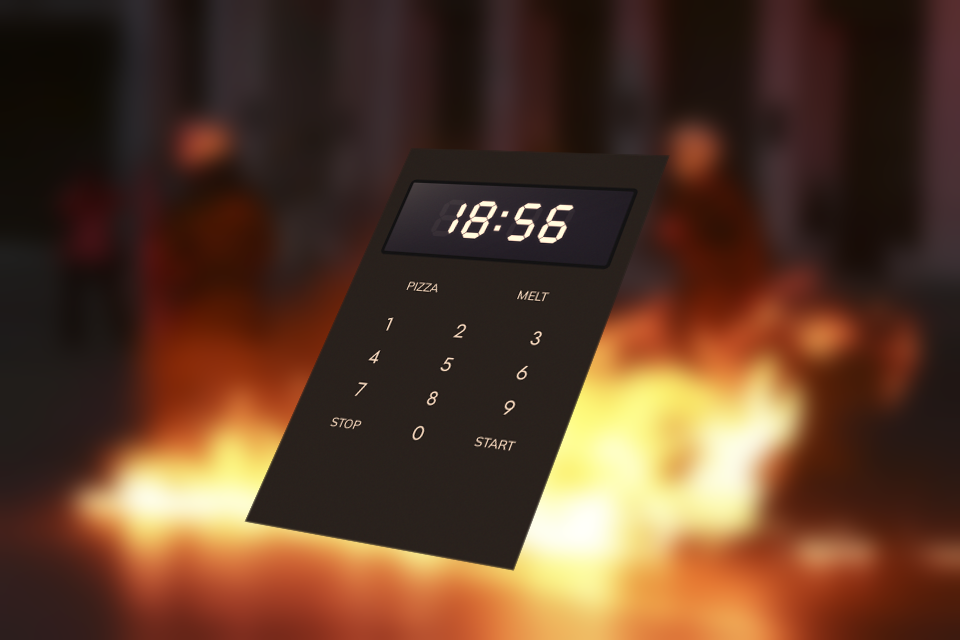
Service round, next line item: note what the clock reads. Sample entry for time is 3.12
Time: 18.56
